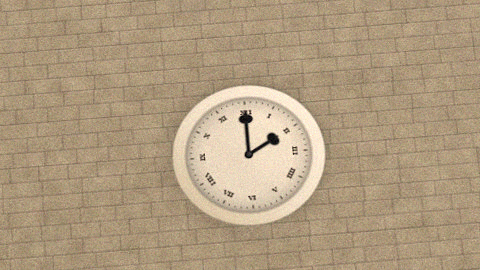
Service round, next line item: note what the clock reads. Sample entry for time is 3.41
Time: 2.00
